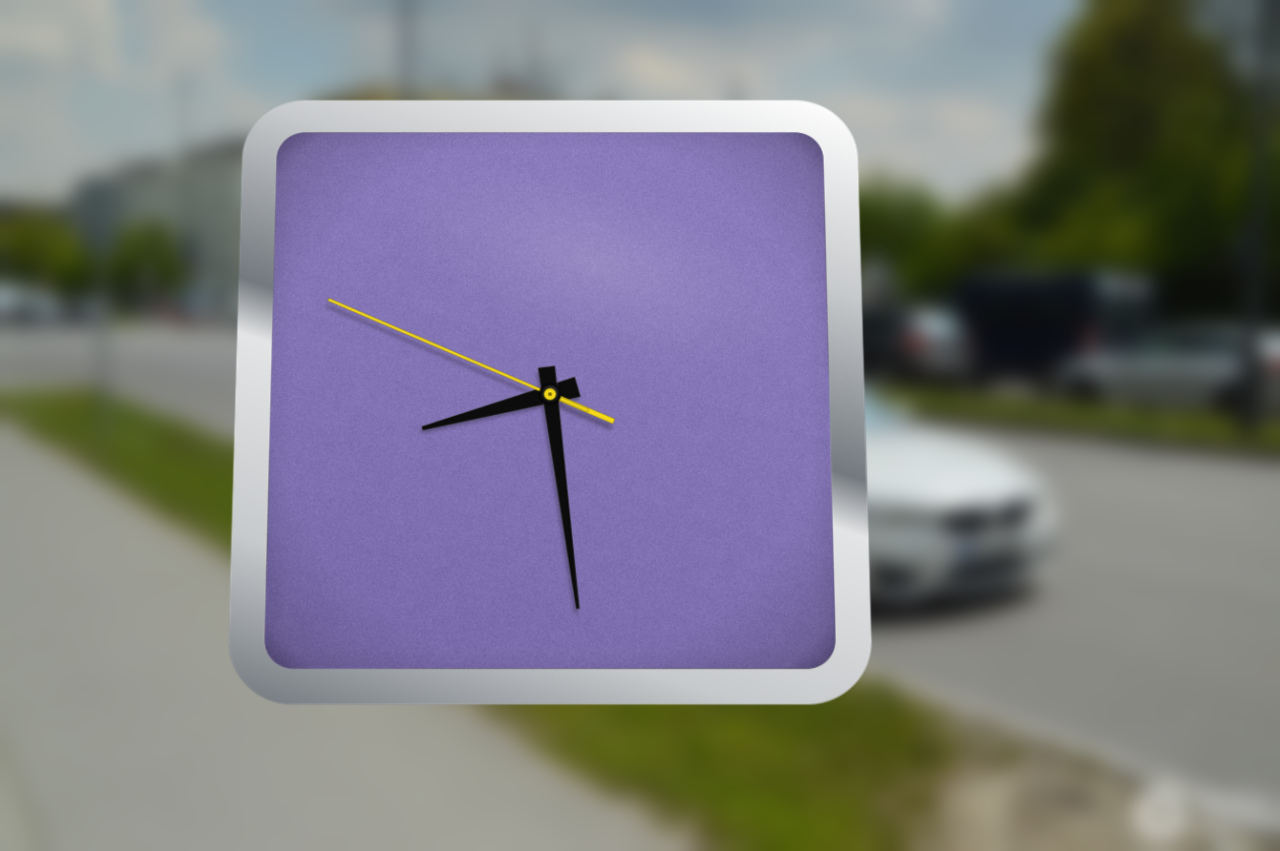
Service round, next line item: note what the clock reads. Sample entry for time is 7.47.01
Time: 8.28.49
